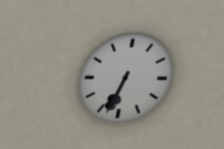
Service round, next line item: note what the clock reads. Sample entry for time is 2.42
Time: 6.33
